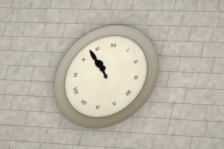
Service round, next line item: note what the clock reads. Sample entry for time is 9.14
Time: 10.53
